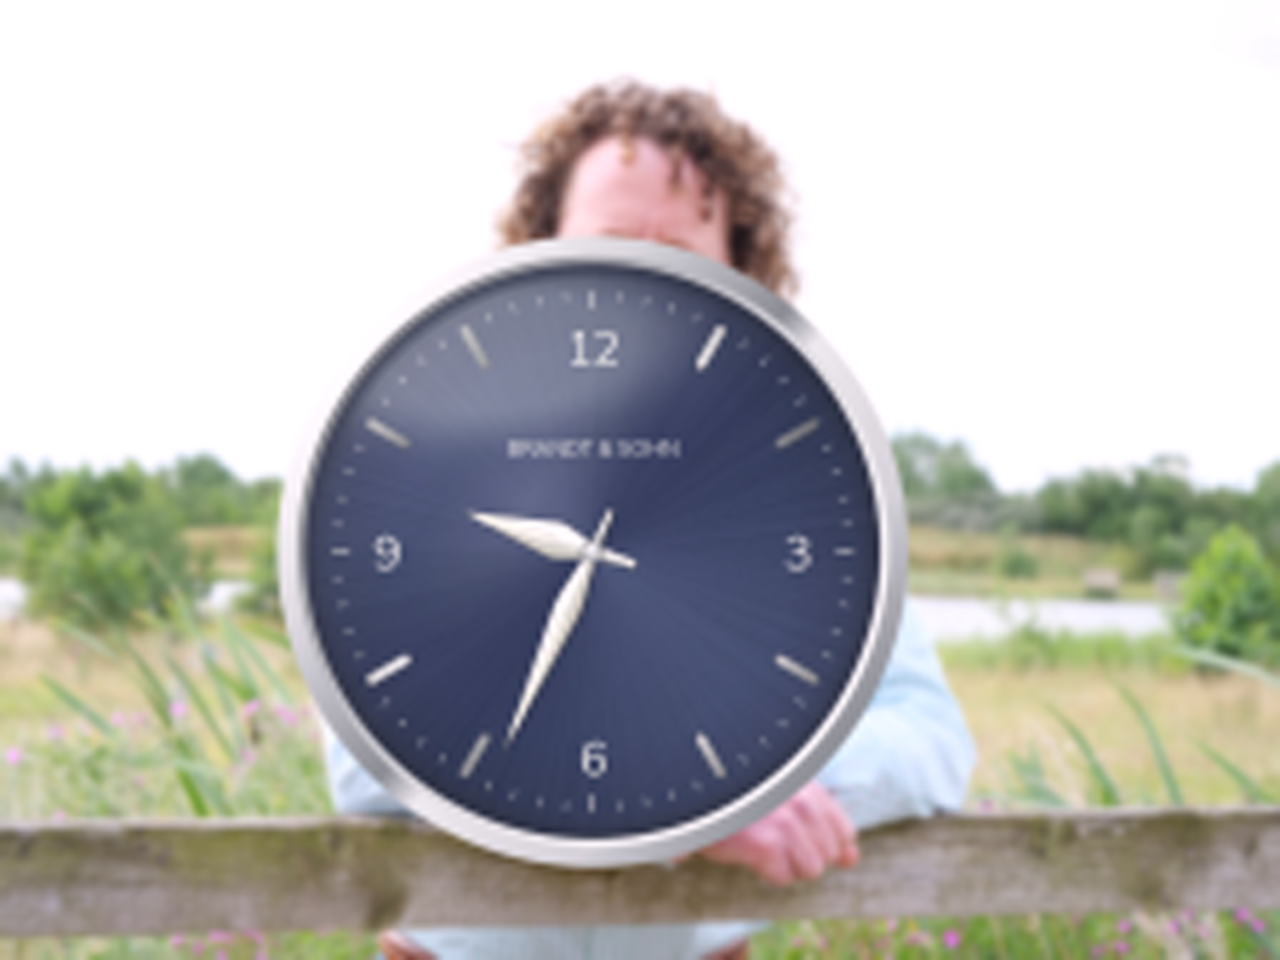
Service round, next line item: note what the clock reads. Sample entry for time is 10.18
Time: 9.34
